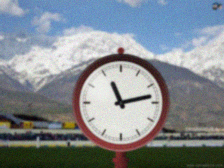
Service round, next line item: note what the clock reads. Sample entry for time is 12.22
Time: 11.13
